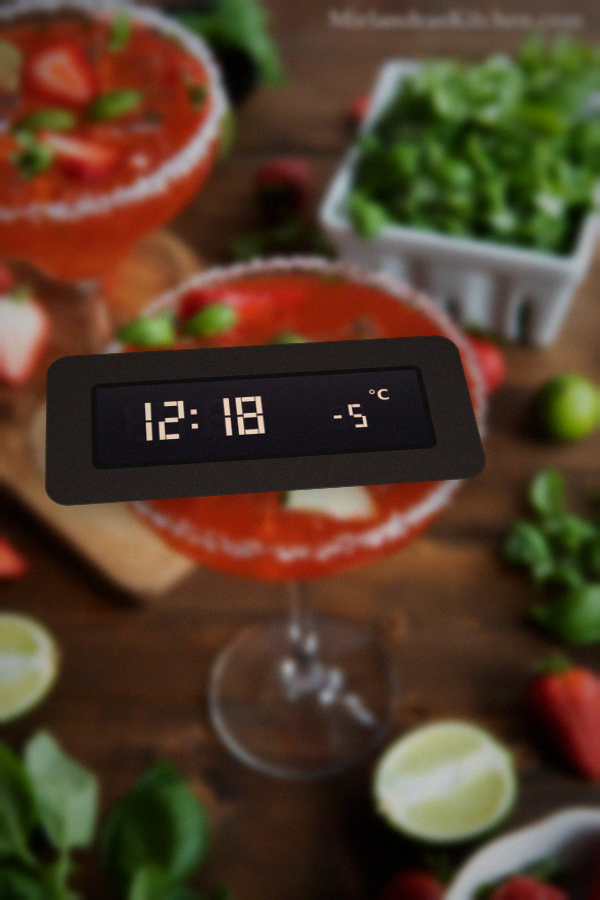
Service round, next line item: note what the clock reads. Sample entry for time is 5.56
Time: 12.18
